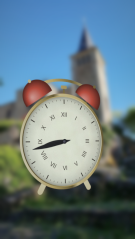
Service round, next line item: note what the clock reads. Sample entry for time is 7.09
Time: 8.43
